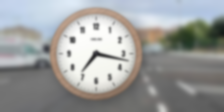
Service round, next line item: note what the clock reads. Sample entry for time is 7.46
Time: 7.17
